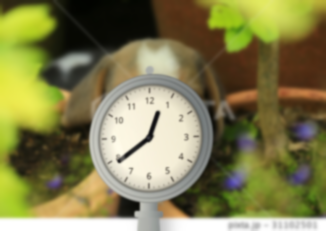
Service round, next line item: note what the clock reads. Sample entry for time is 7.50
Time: 12.39
